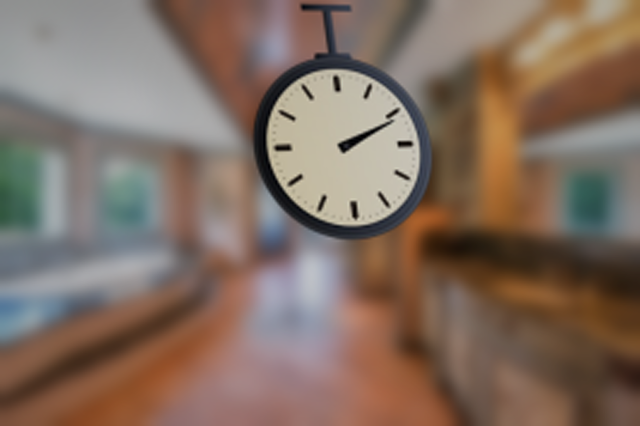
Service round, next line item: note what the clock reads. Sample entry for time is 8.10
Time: 2.11
